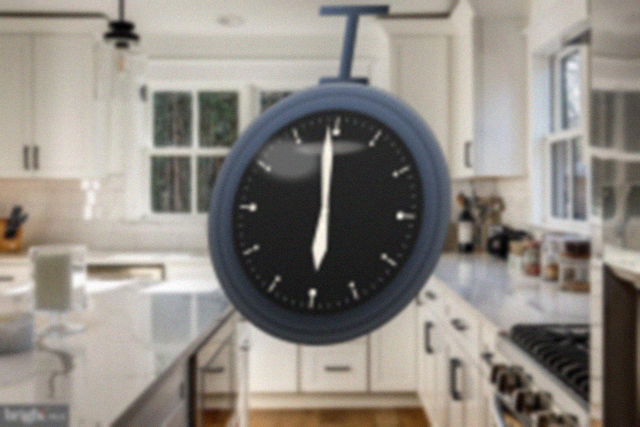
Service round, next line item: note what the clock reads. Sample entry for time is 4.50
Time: 5.59
